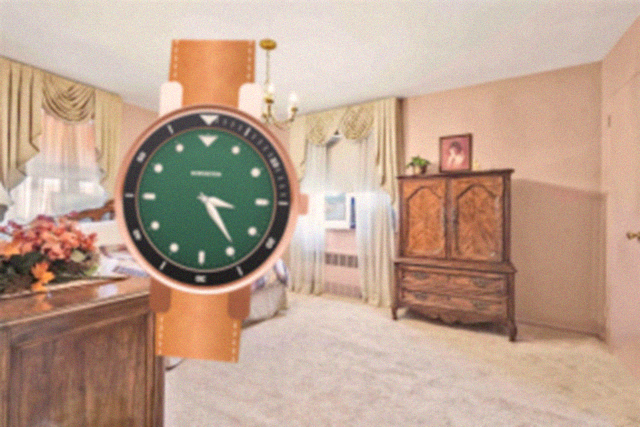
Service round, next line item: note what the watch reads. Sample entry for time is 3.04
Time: 3.24
